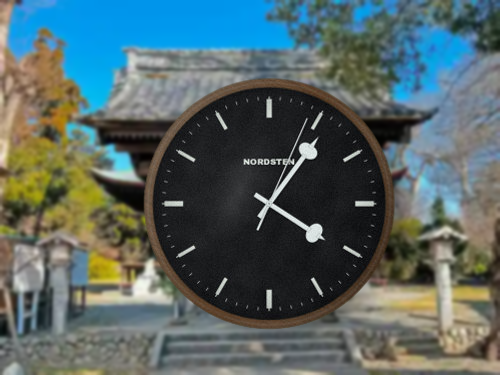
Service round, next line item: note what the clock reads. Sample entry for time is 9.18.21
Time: 4.06.04
